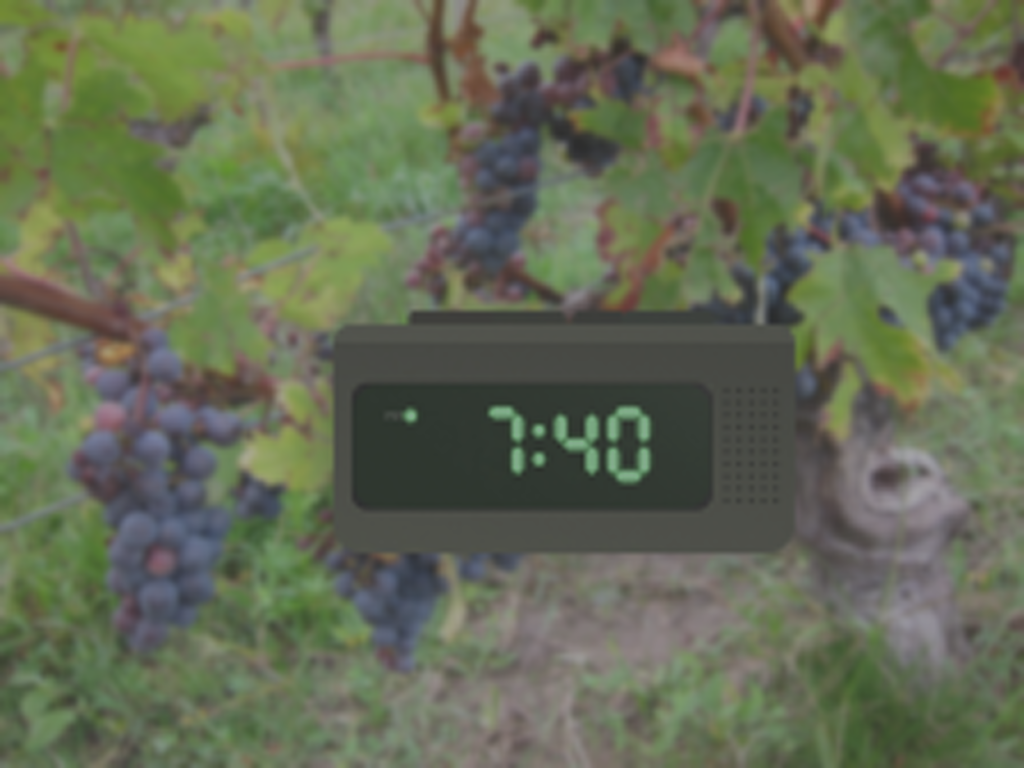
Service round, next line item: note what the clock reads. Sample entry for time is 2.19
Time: 7.40
